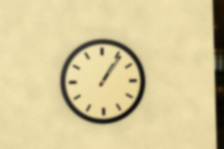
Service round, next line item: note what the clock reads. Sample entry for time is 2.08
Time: 1.06
